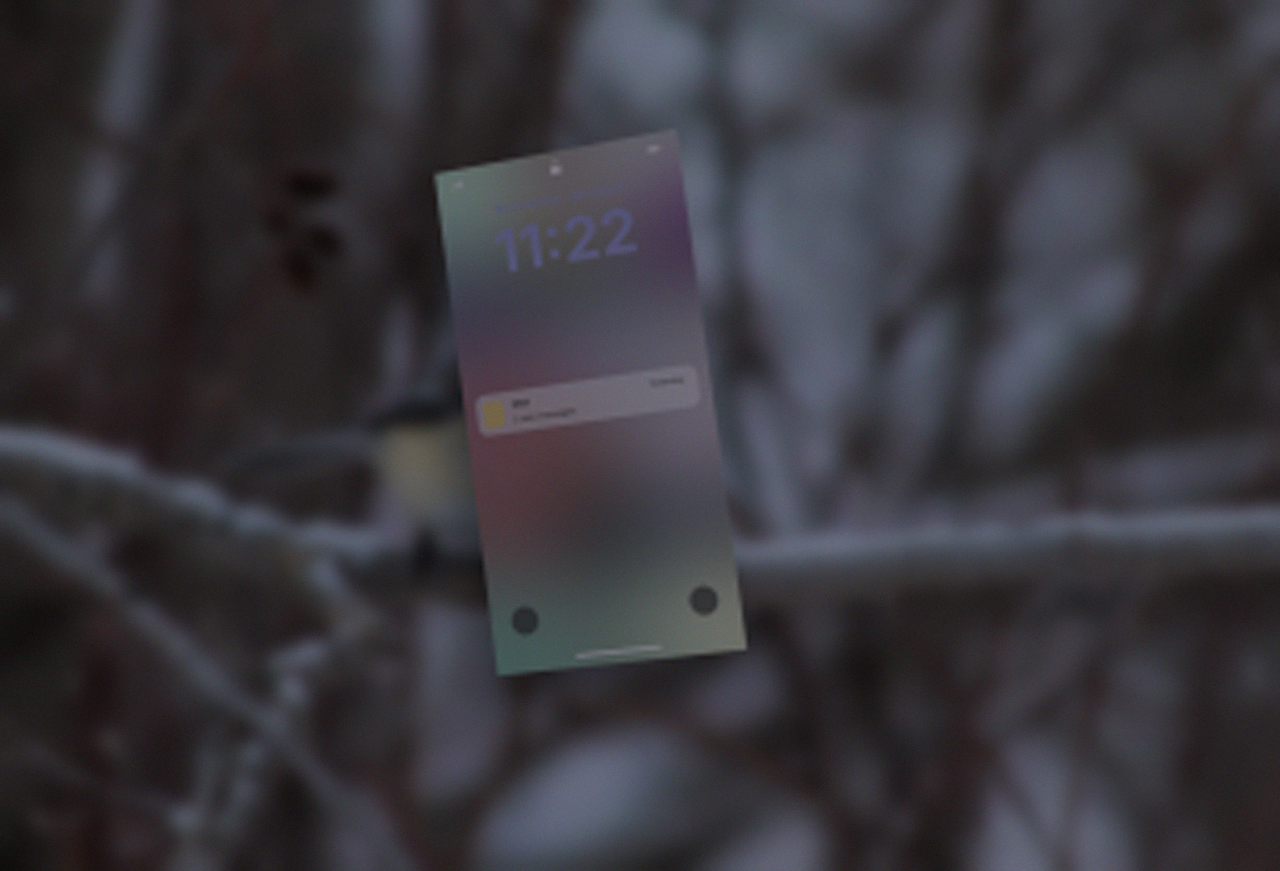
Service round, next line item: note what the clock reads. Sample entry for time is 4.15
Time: 11.22
